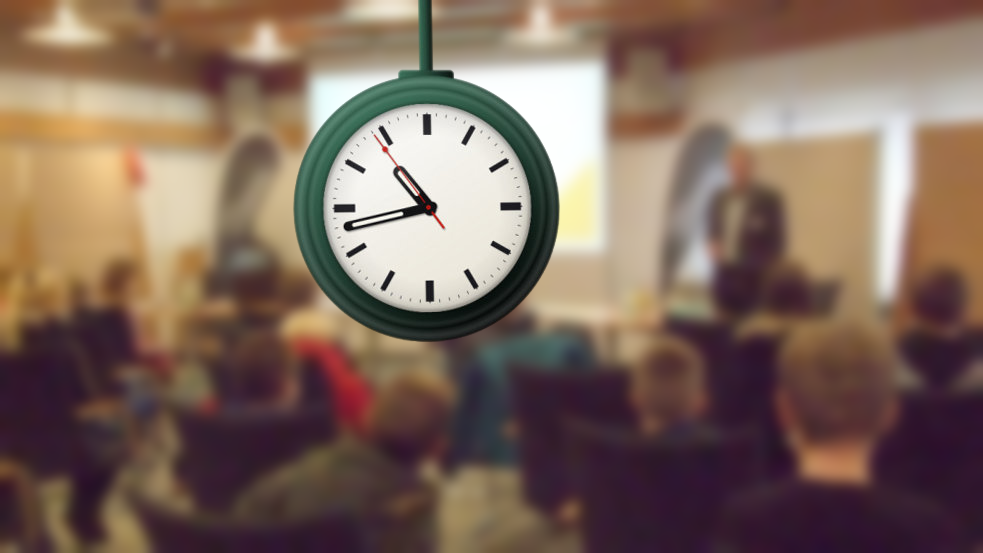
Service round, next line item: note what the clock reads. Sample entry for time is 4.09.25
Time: 10.42.54
